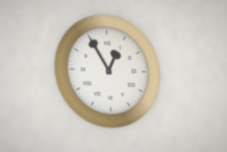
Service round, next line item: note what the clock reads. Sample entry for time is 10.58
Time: 12.55
